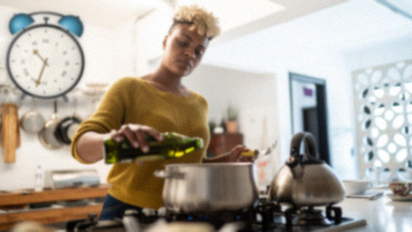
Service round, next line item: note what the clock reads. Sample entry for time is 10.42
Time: 10.33
